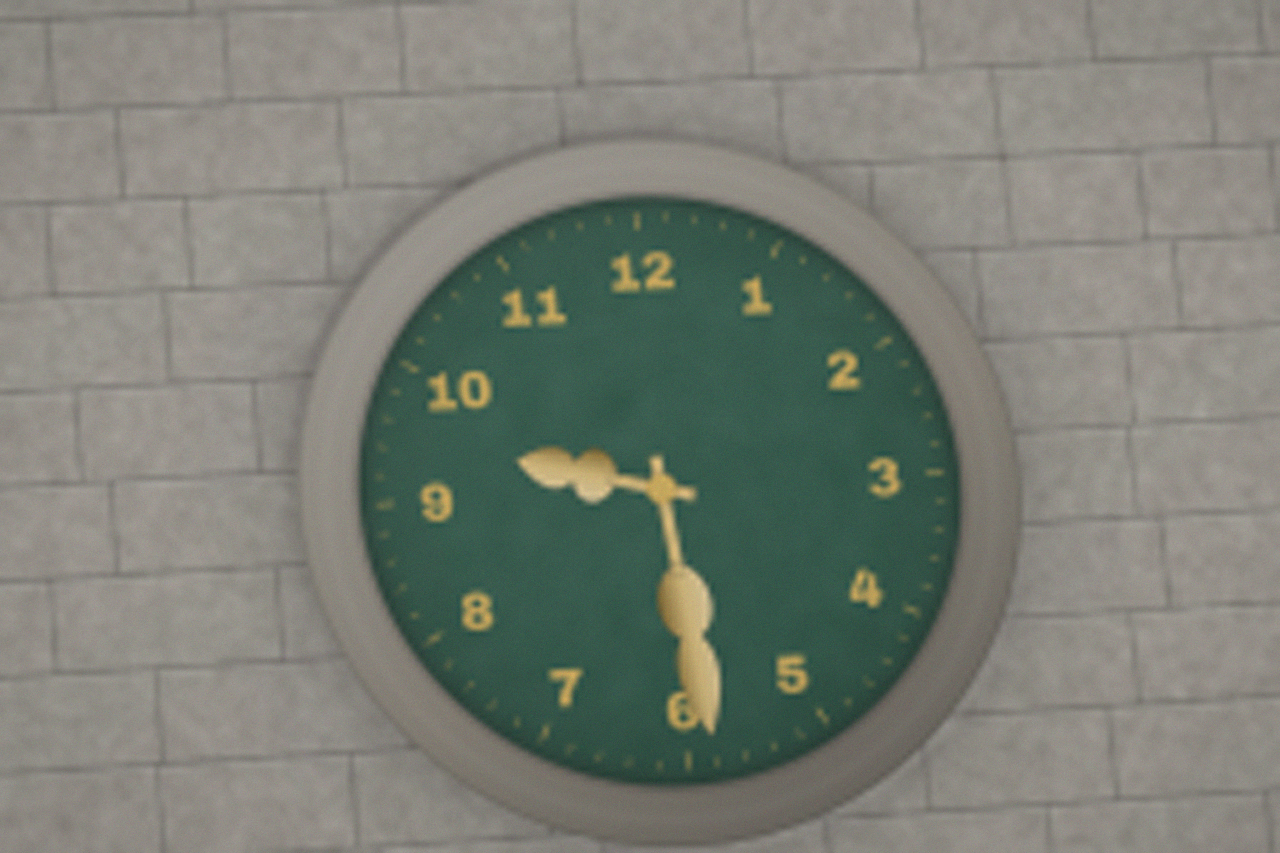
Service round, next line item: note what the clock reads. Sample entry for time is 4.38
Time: 9.29
